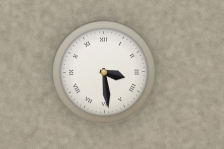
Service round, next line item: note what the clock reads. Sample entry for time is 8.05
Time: 3.29
